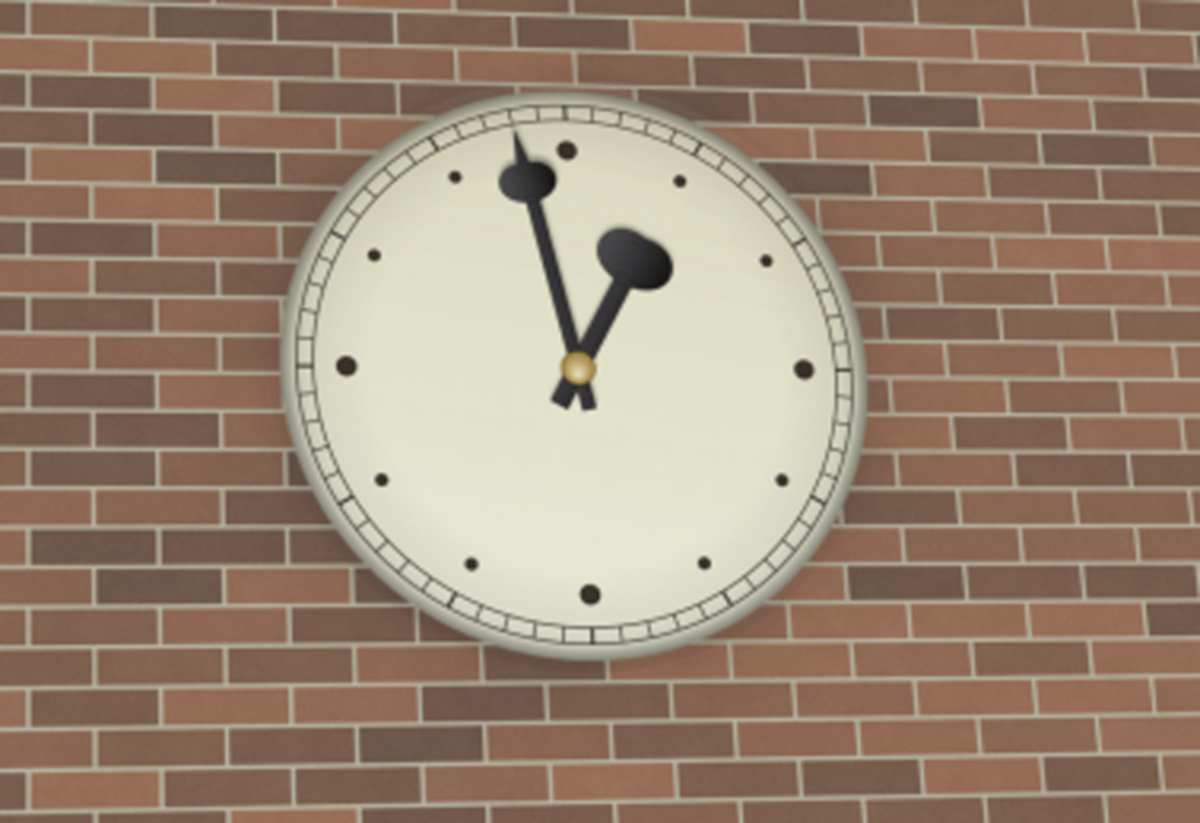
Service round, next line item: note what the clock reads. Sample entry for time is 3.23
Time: 12.58
